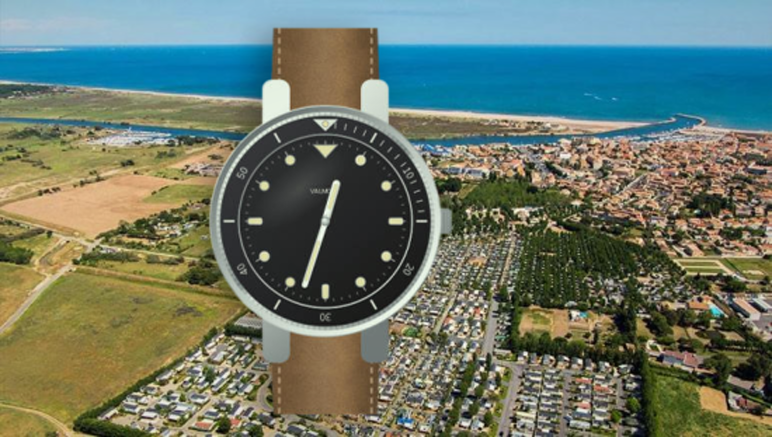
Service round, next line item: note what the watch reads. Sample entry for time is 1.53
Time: 12.33
